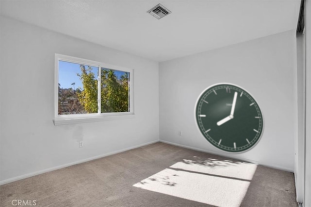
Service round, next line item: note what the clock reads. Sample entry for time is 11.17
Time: 8.03
